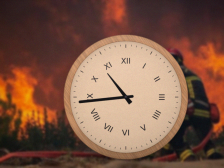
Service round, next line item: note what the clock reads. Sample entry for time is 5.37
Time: 10.44
